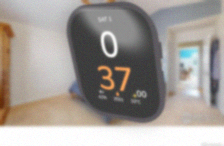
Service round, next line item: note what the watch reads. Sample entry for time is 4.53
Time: 0.37
